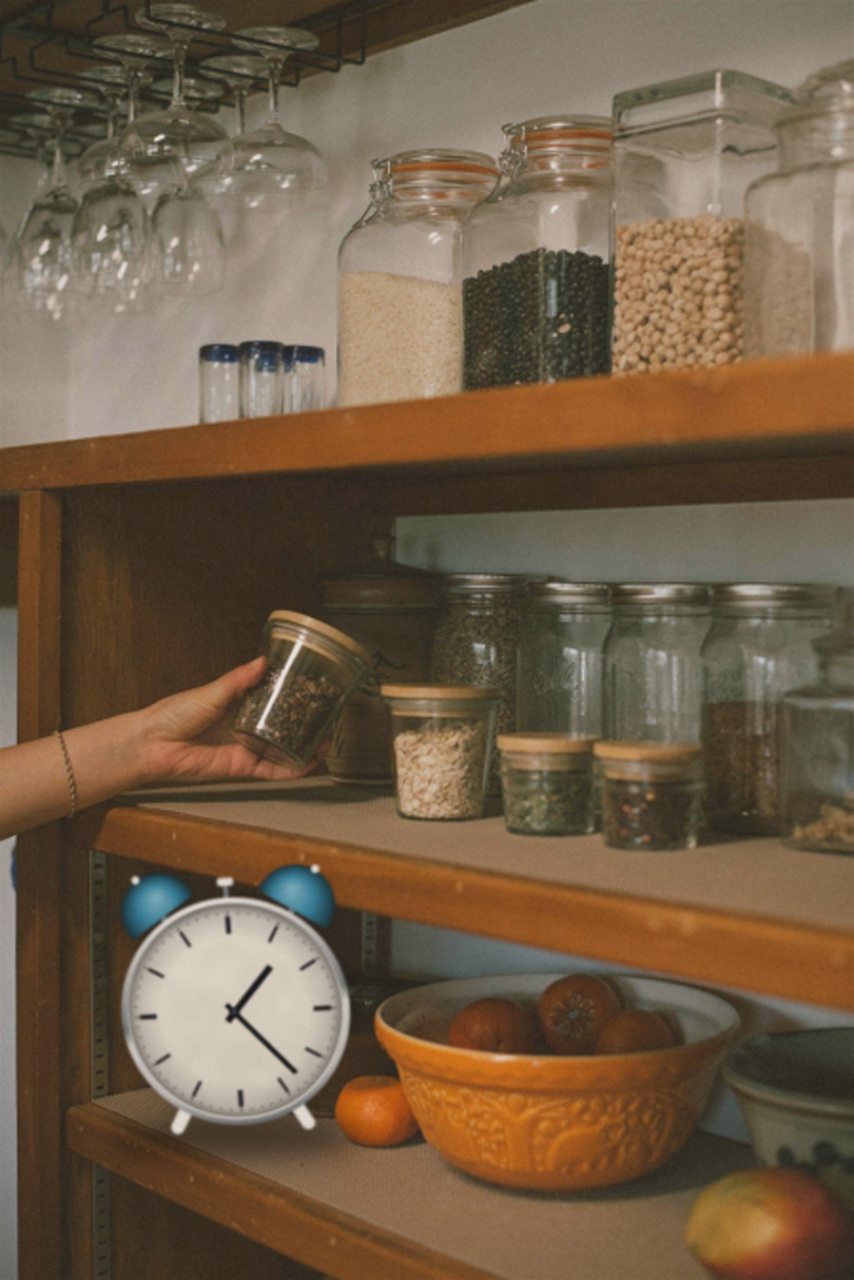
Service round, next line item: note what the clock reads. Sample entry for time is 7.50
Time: 1.23
